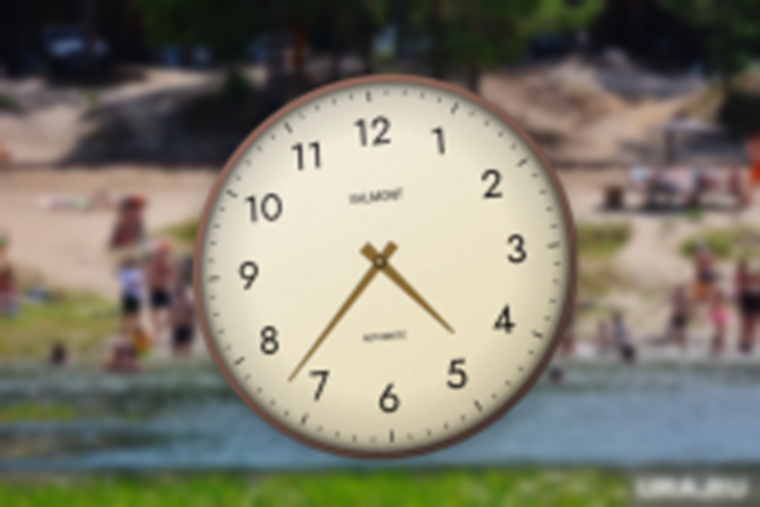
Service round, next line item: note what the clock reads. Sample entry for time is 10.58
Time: 4.37
